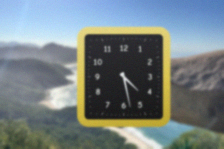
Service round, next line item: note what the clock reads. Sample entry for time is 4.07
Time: 4.28
